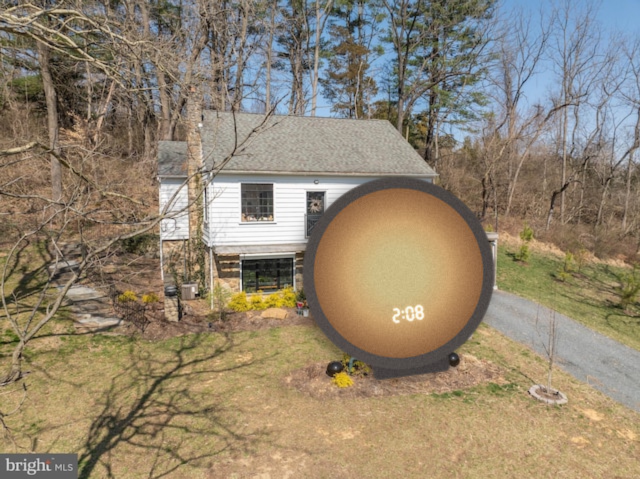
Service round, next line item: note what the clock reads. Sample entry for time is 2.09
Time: 2.08
